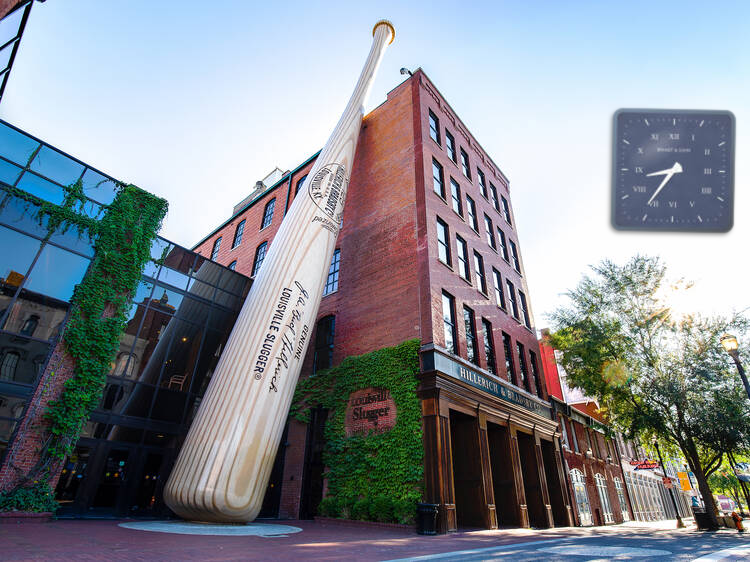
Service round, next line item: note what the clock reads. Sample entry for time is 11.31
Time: 8.36
